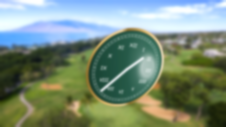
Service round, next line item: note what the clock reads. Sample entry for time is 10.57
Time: 1.37
